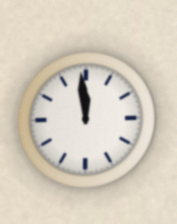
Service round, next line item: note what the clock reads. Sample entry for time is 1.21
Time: 11.59
